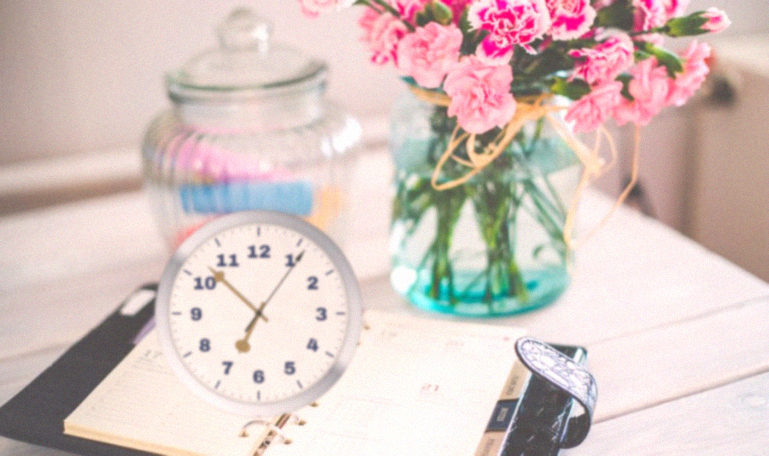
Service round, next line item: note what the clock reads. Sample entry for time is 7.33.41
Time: 6.52.06
